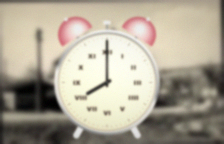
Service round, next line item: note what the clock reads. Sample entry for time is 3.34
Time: 8.00
